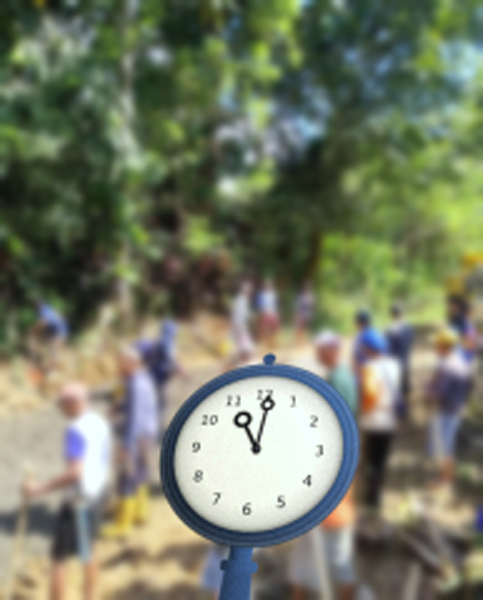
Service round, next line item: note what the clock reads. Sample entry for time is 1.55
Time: 11.01
